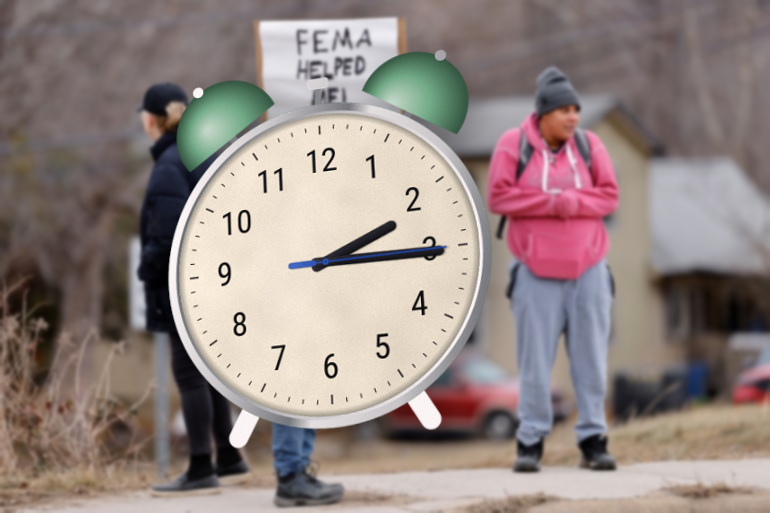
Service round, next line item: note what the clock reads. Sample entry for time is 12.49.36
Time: 2.15.15
